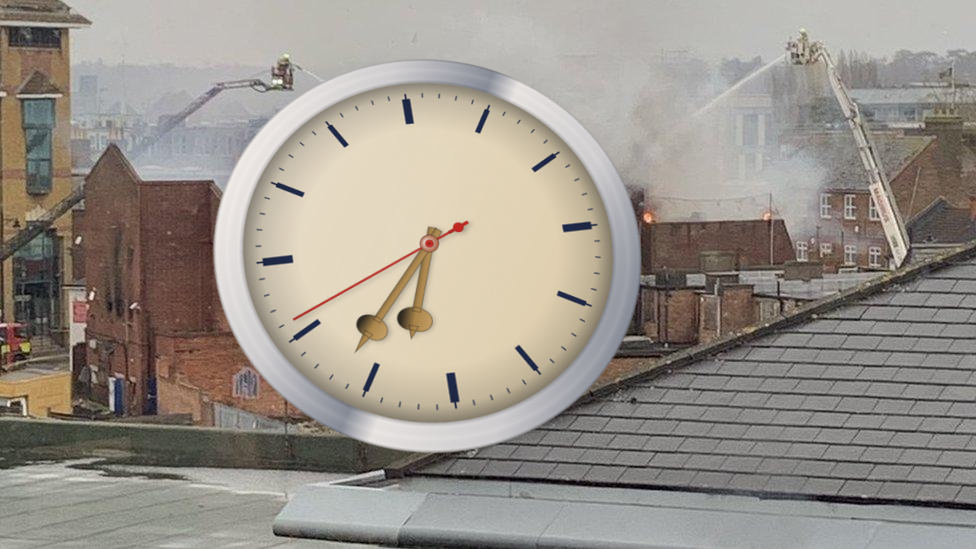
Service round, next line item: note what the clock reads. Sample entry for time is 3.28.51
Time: 6.36.41
